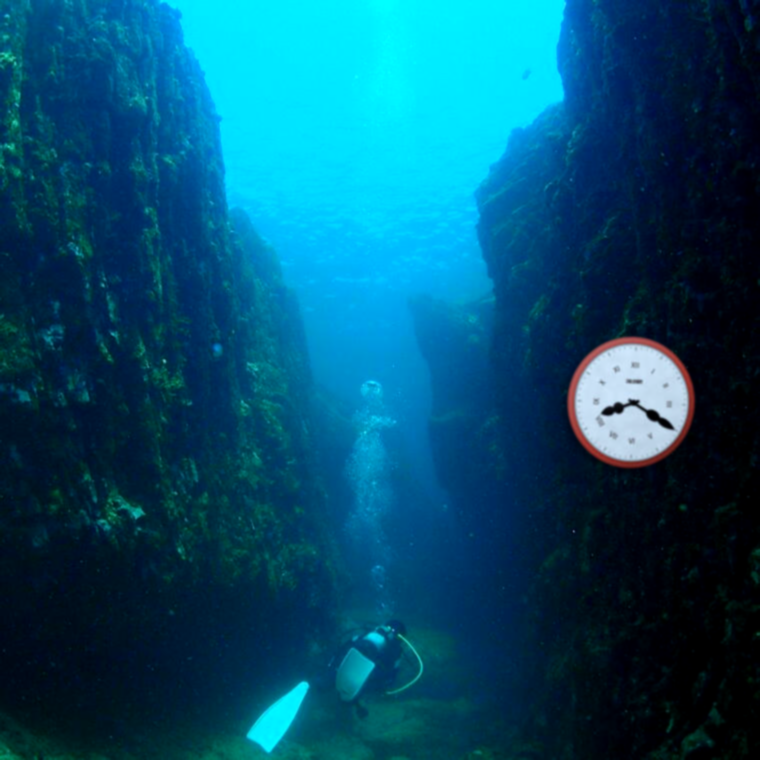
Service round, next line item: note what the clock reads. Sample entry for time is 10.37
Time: 8.20
